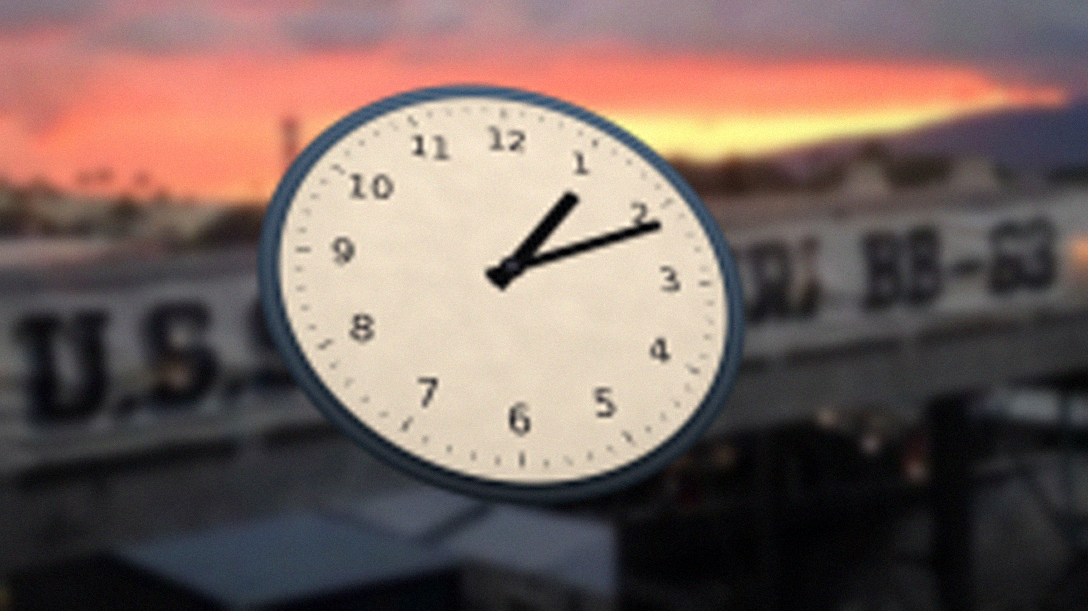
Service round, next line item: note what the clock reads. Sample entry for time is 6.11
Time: 1.11
